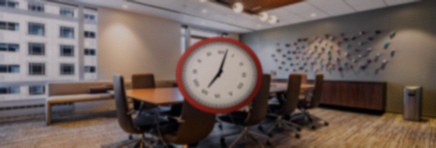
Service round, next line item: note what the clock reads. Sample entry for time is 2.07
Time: 7.02
